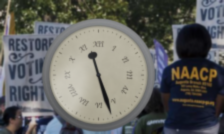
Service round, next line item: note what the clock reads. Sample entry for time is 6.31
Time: 11.27
